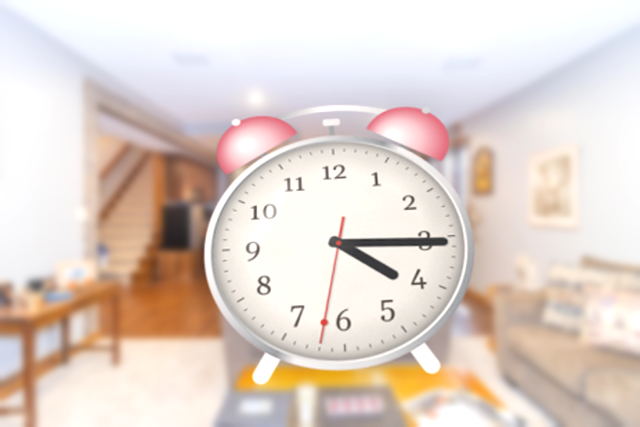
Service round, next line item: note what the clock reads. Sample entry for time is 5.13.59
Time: 4.15.32
